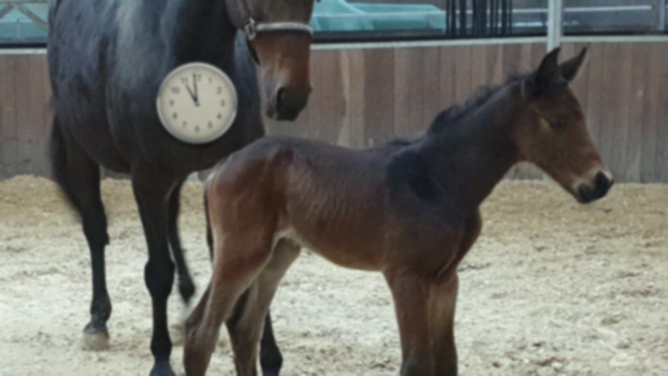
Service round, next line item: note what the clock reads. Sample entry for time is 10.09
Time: 10.59
